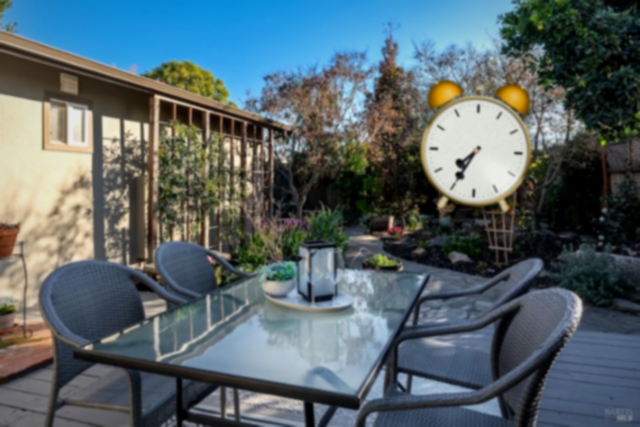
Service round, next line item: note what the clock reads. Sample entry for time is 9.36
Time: 7.35
